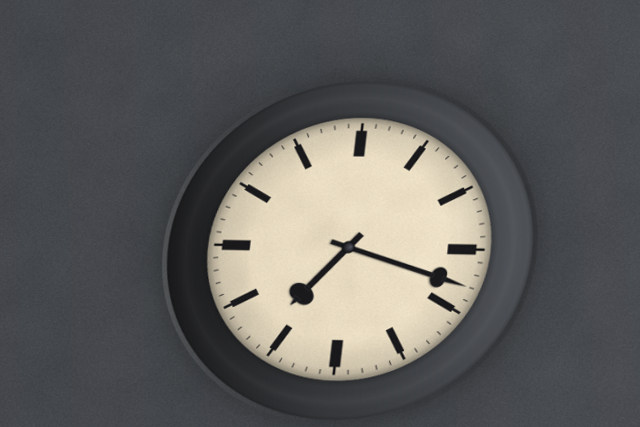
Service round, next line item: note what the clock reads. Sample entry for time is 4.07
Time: 7.18
